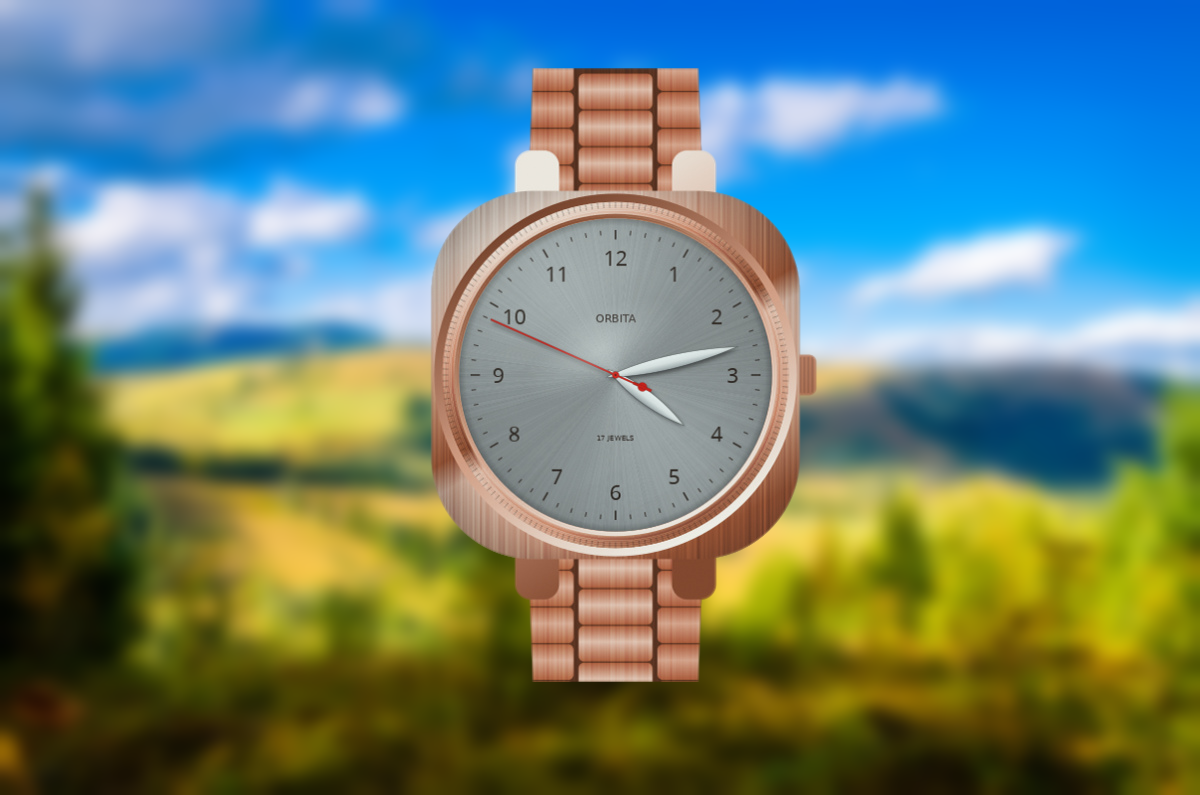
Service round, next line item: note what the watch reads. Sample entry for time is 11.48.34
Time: 4.12.49
